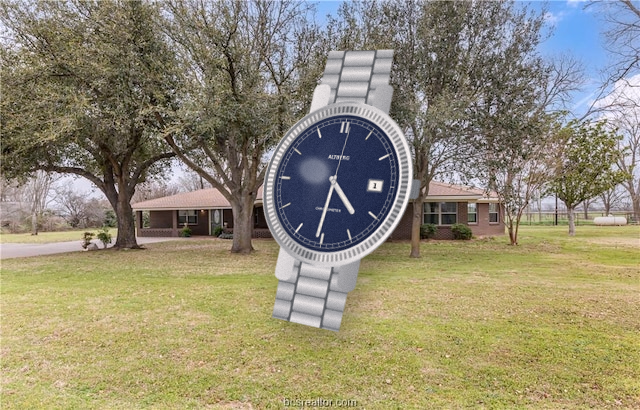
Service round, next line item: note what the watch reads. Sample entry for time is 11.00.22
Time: 4.31.01
